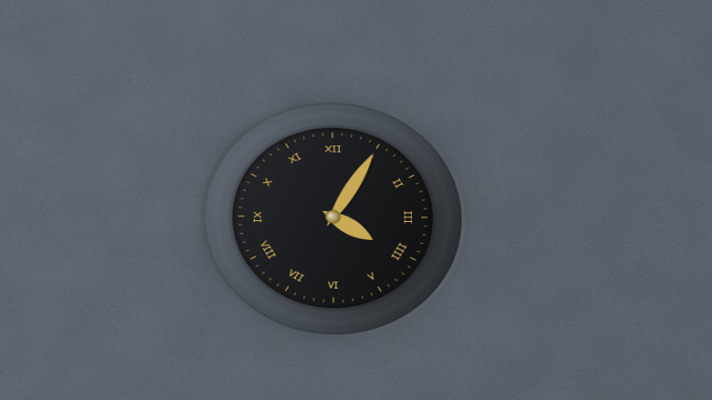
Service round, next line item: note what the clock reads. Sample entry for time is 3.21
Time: 4.05
